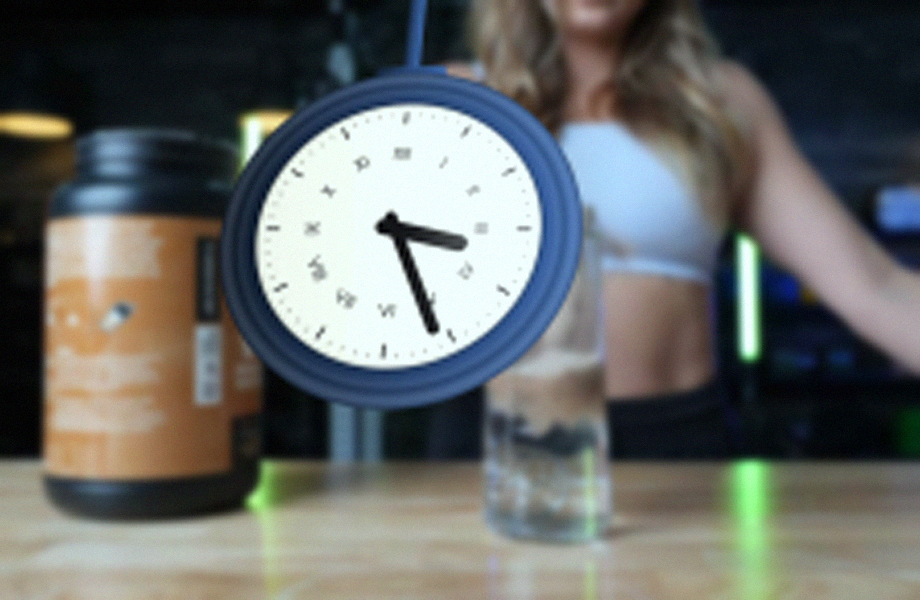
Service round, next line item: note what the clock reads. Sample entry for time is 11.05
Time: 3.26
